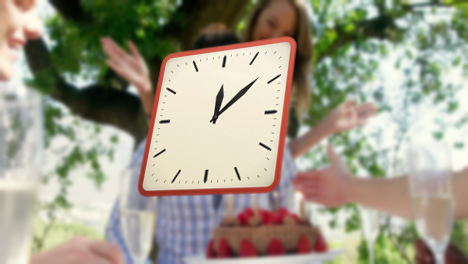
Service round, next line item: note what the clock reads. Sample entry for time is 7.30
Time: 12.08
